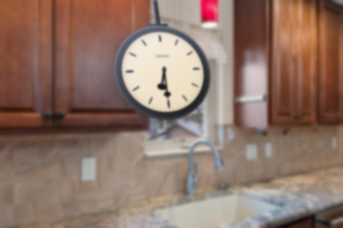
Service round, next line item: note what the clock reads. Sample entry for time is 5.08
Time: 6.30
